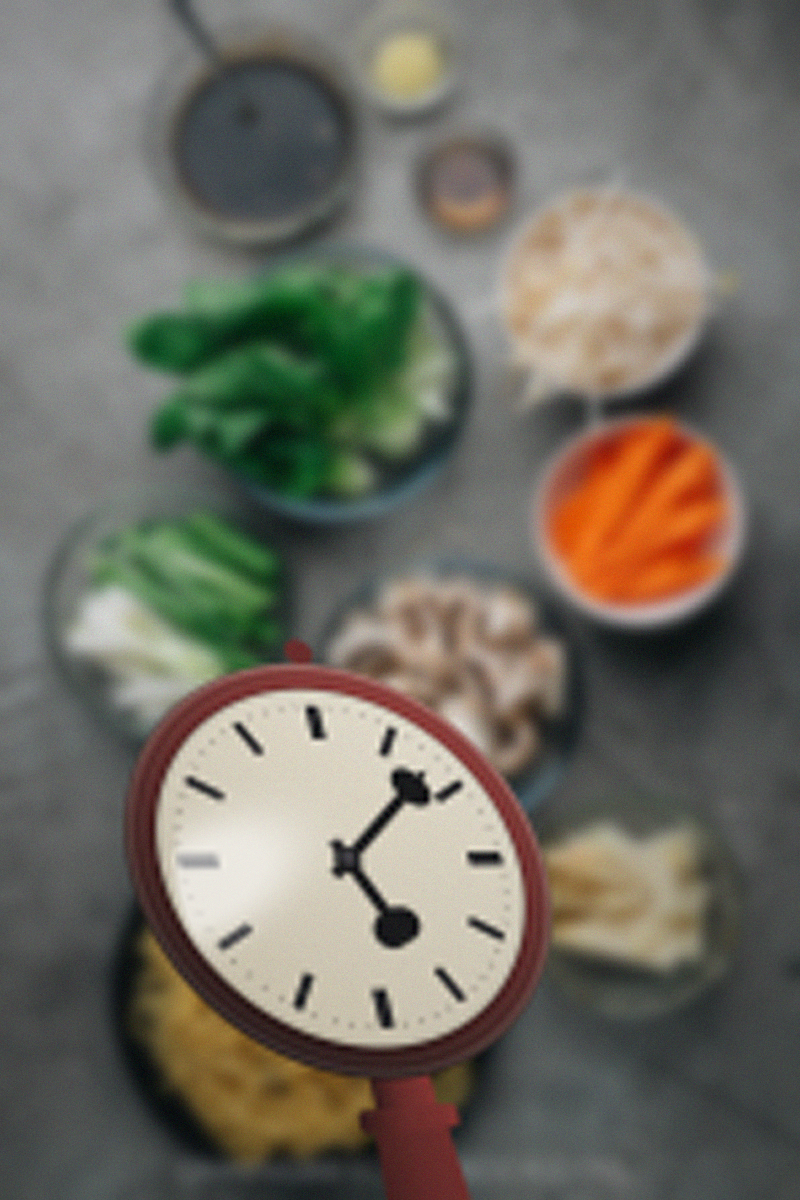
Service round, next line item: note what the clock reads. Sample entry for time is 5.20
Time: 5.08
